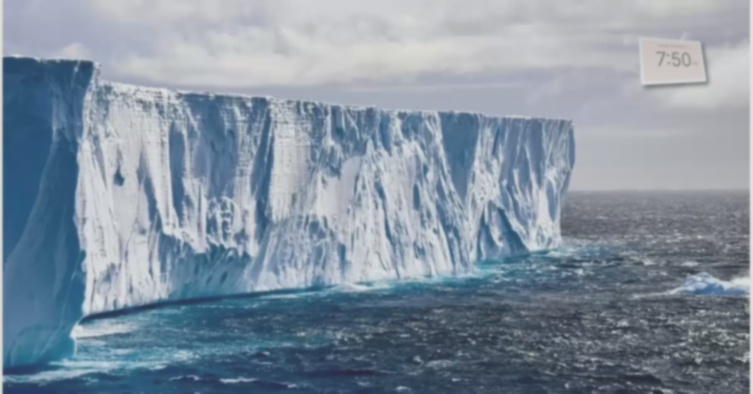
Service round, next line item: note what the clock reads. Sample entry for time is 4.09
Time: 7.50
